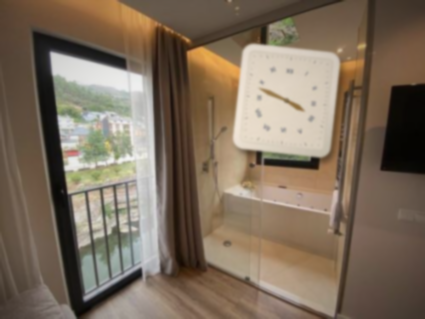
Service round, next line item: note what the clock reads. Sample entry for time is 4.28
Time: 3.48
